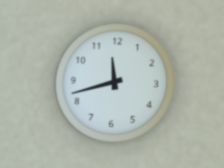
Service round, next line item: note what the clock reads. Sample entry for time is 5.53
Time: 11.42
